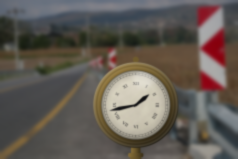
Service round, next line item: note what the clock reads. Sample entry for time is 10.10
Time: 1.43
